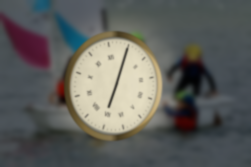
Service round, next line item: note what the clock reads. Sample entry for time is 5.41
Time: 7.05
